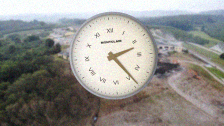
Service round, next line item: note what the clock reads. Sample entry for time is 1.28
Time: 2.24
